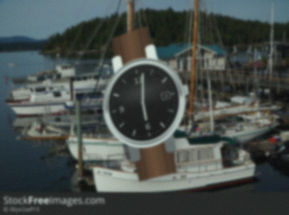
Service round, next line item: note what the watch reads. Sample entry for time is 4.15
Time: 6.02
